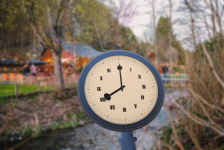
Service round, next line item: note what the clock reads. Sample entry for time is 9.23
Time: 8.00
